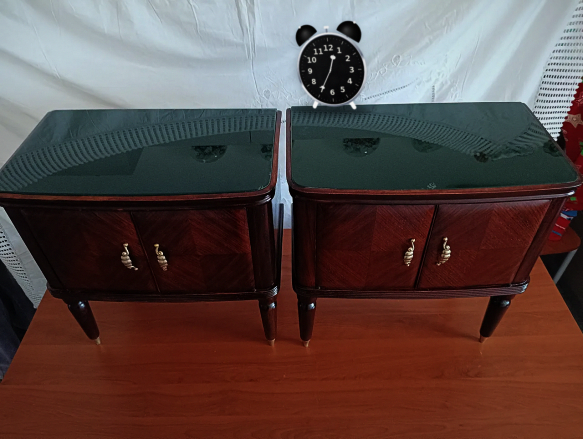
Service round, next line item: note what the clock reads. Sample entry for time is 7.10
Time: 12.35
